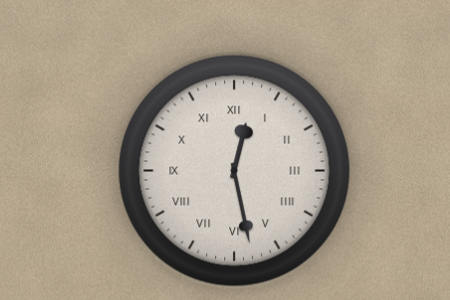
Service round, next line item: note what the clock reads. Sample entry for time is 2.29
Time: 12.28
